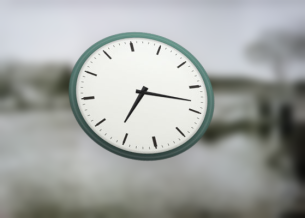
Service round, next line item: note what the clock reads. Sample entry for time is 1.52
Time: 7.18
